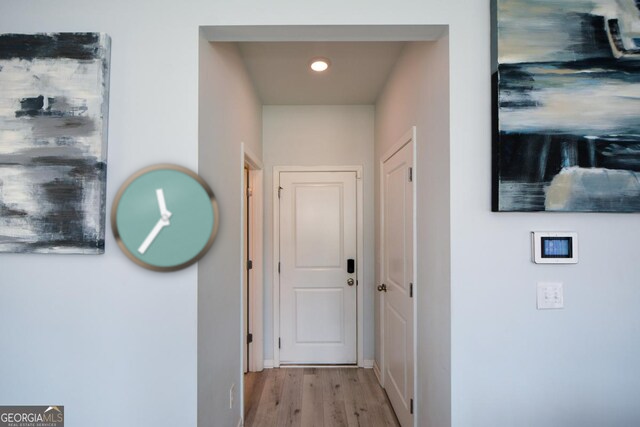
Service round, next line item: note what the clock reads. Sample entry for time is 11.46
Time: 11.36
